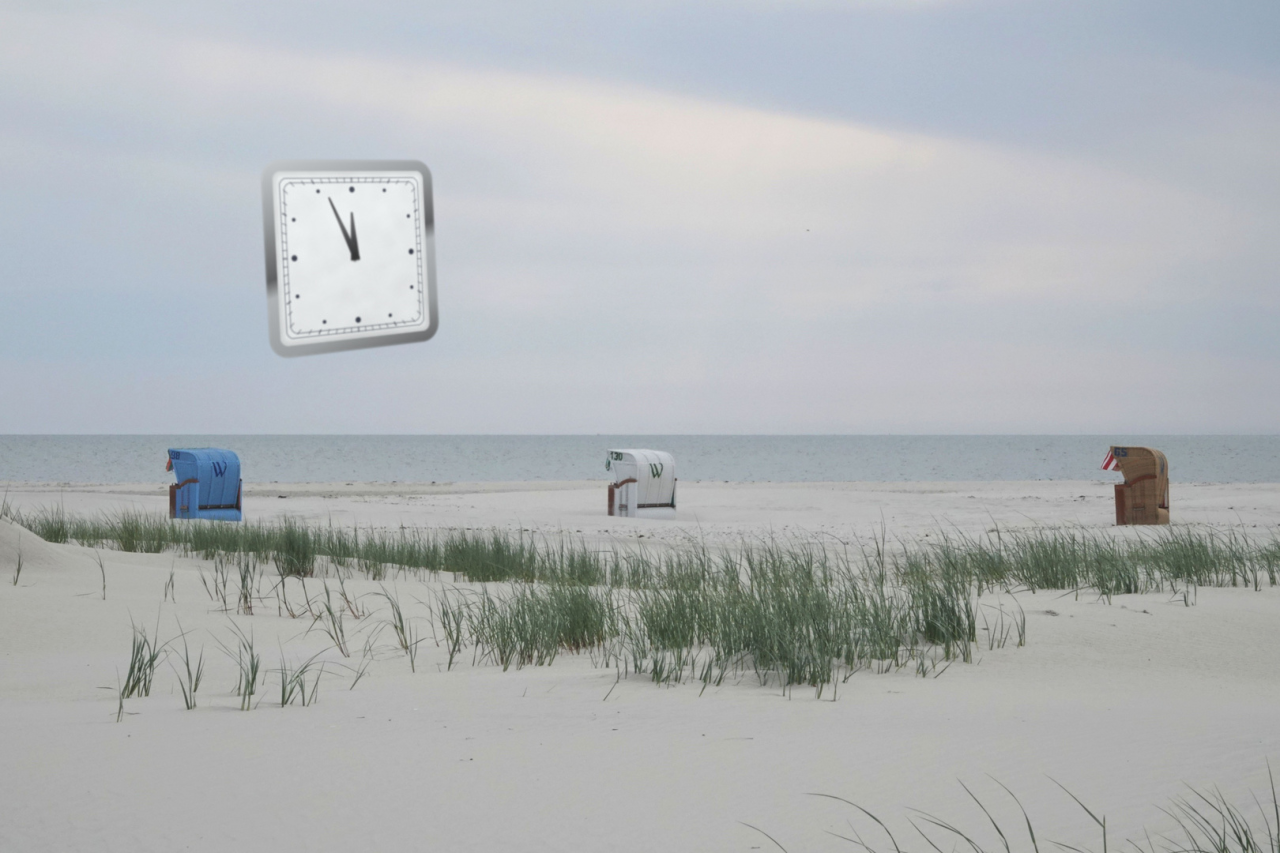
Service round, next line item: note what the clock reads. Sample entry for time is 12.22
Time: 11.56
